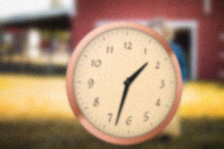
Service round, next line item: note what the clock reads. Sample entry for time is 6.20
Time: 1.33
